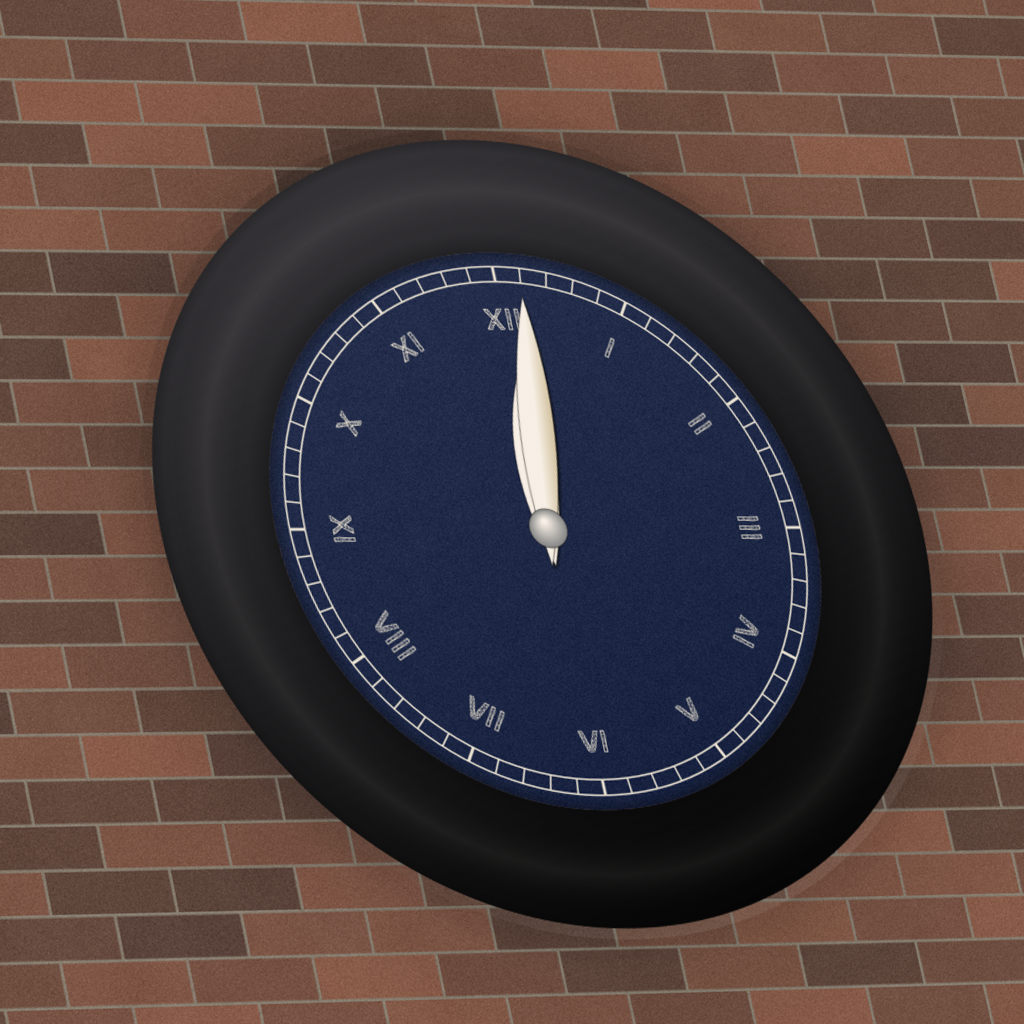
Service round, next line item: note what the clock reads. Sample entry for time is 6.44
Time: 12.01
